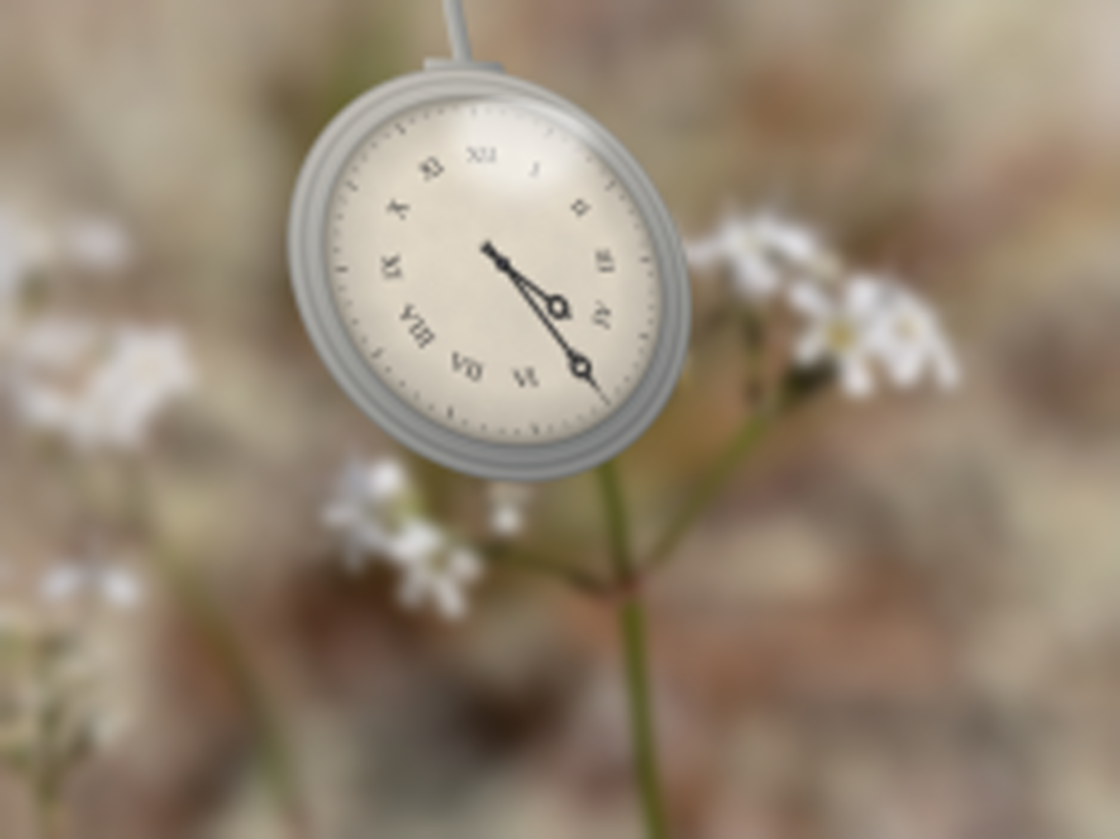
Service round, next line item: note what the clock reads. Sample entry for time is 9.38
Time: 4.25
